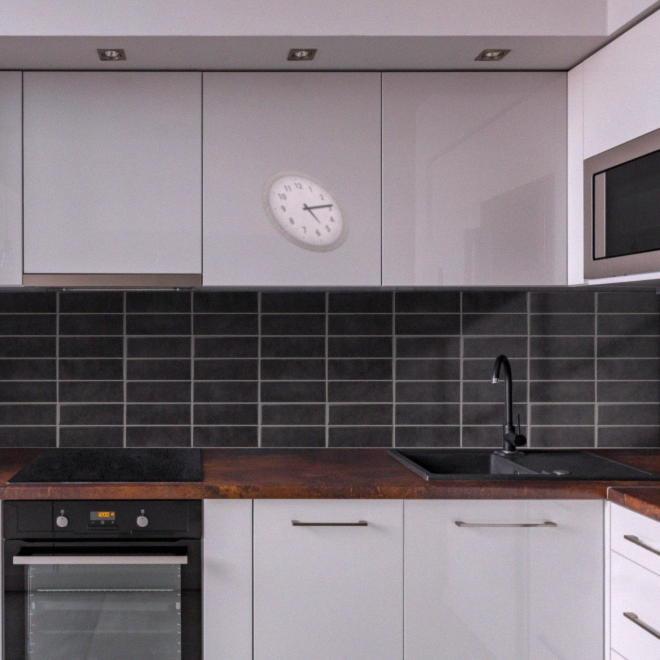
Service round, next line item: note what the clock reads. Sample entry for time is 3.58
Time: 5.14
